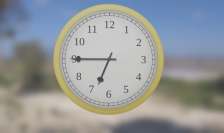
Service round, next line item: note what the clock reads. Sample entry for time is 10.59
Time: 6.45
